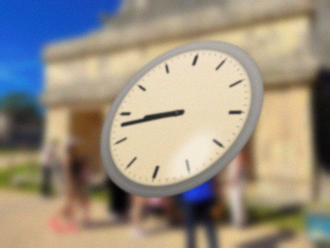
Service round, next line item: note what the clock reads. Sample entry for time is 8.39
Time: 8.43
